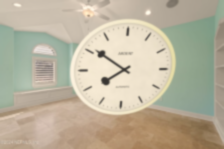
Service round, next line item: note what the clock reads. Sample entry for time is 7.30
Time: 7.51
